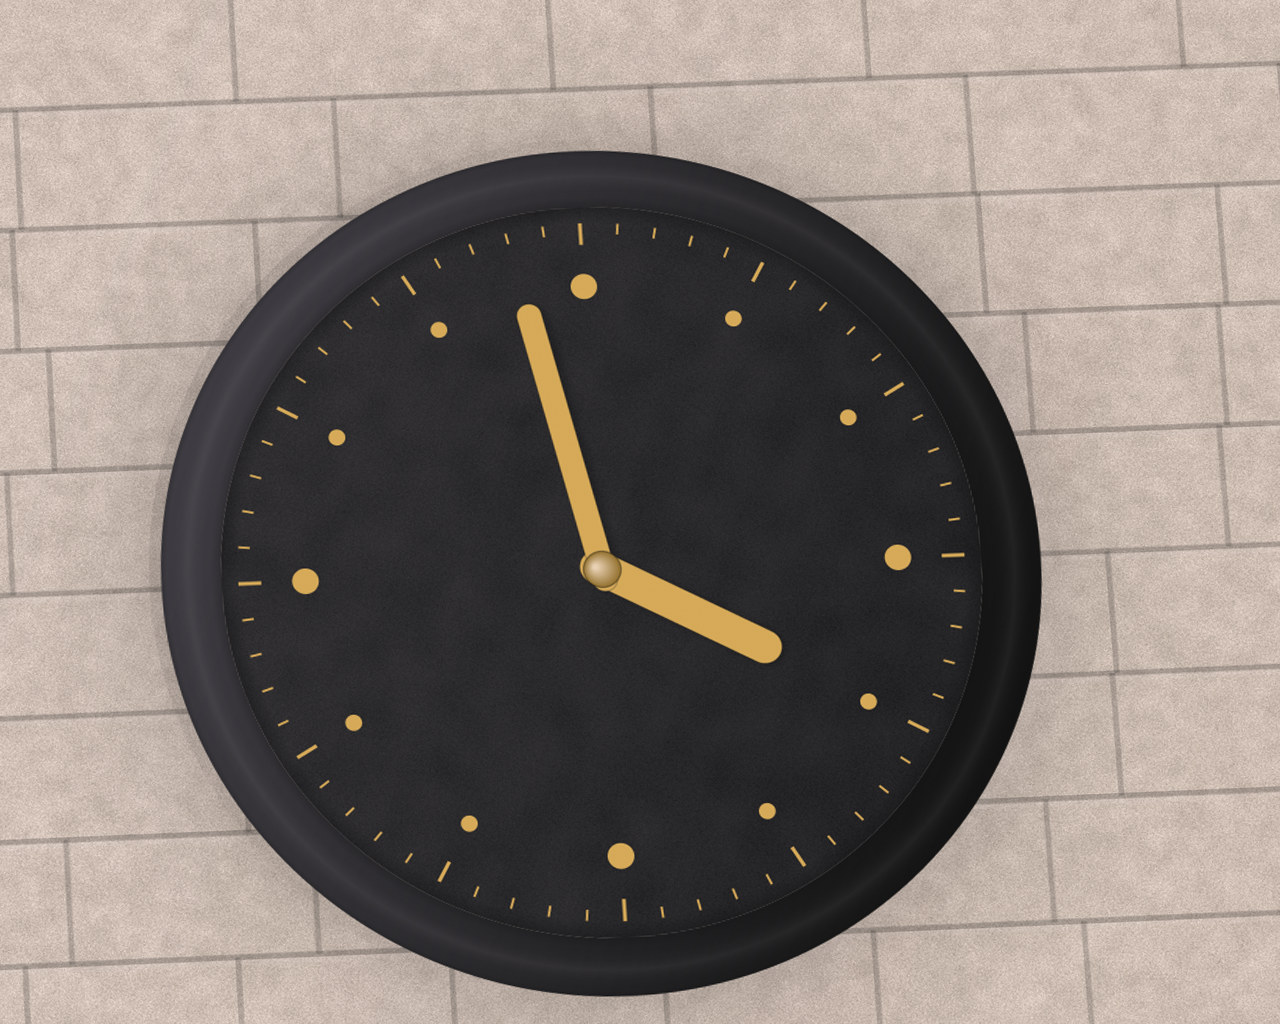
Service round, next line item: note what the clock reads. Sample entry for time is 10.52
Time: 3.58
